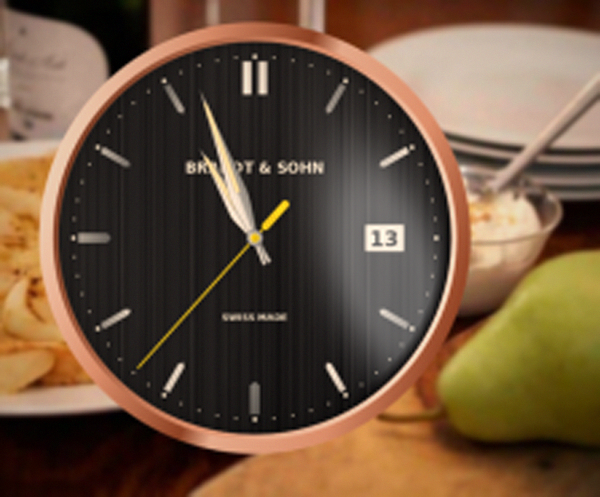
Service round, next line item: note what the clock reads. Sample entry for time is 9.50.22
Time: 10.56.37
